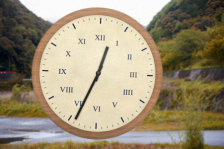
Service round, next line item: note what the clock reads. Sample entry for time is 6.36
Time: 12.34
